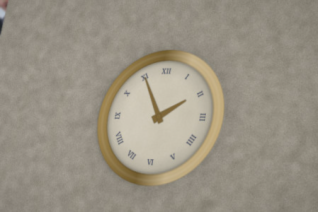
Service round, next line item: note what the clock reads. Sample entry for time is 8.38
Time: 1.55
